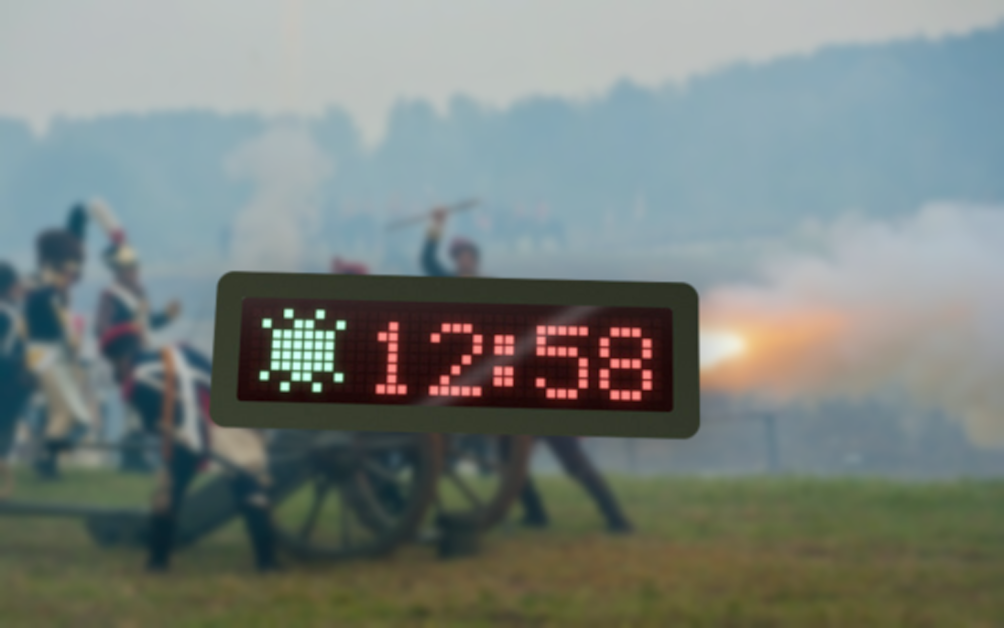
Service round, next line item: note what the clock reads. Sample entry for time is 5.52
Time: 12.58
